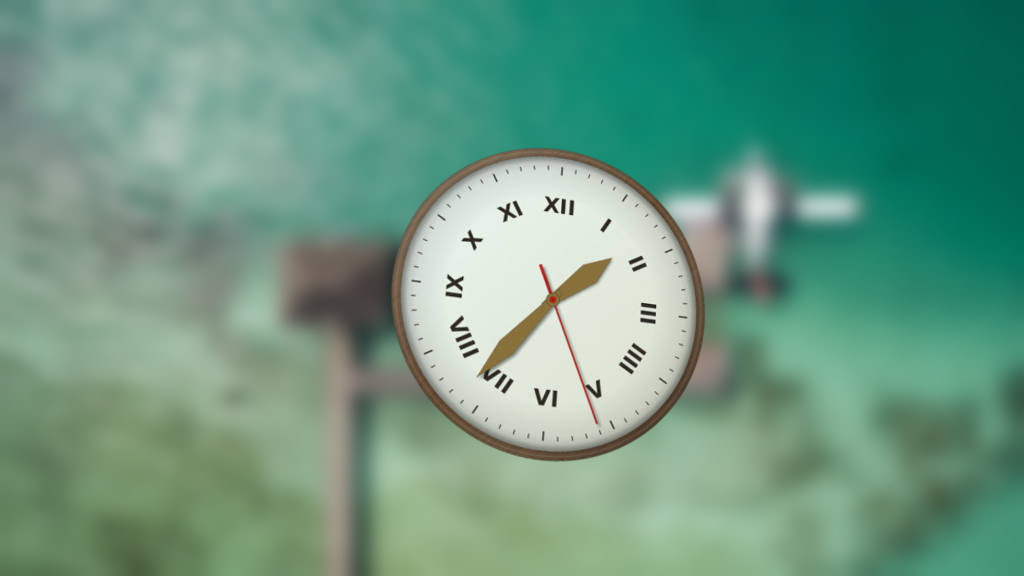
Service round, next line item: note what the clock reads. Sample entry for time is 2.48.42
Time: 1.36.26
